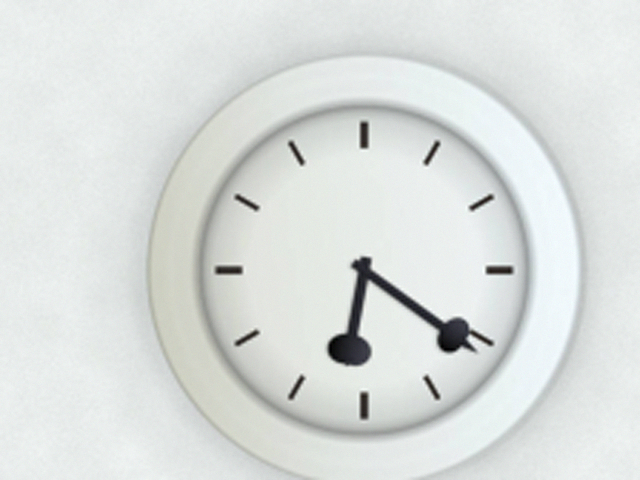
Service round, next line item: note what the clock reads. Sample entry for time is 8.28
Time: 6.21
